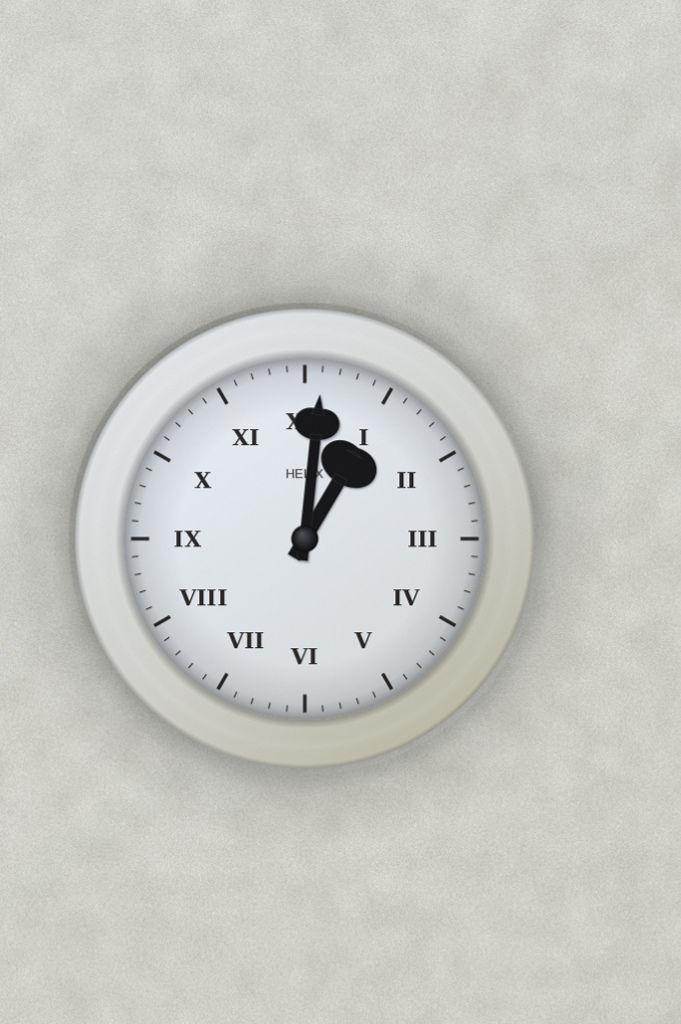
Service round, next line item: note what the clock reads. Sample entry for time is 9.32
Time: 1.01
